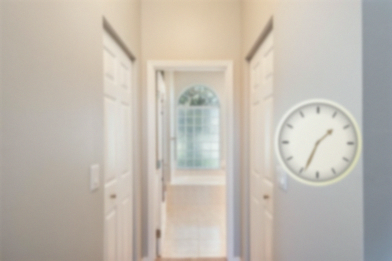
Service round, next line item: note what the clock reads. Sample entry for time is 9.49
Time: 1.34
